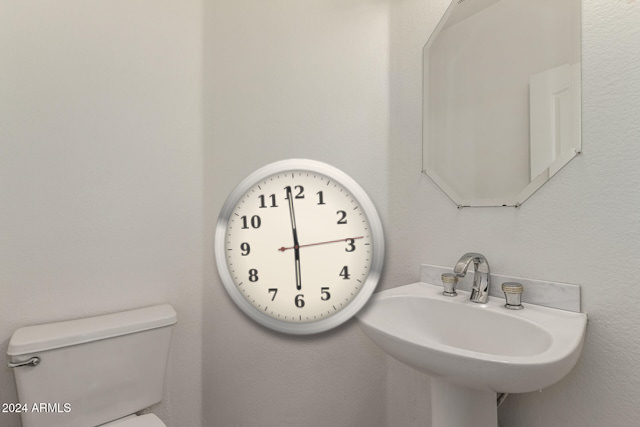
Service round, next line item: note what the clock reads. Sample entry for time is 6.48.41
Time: 5.59.14
